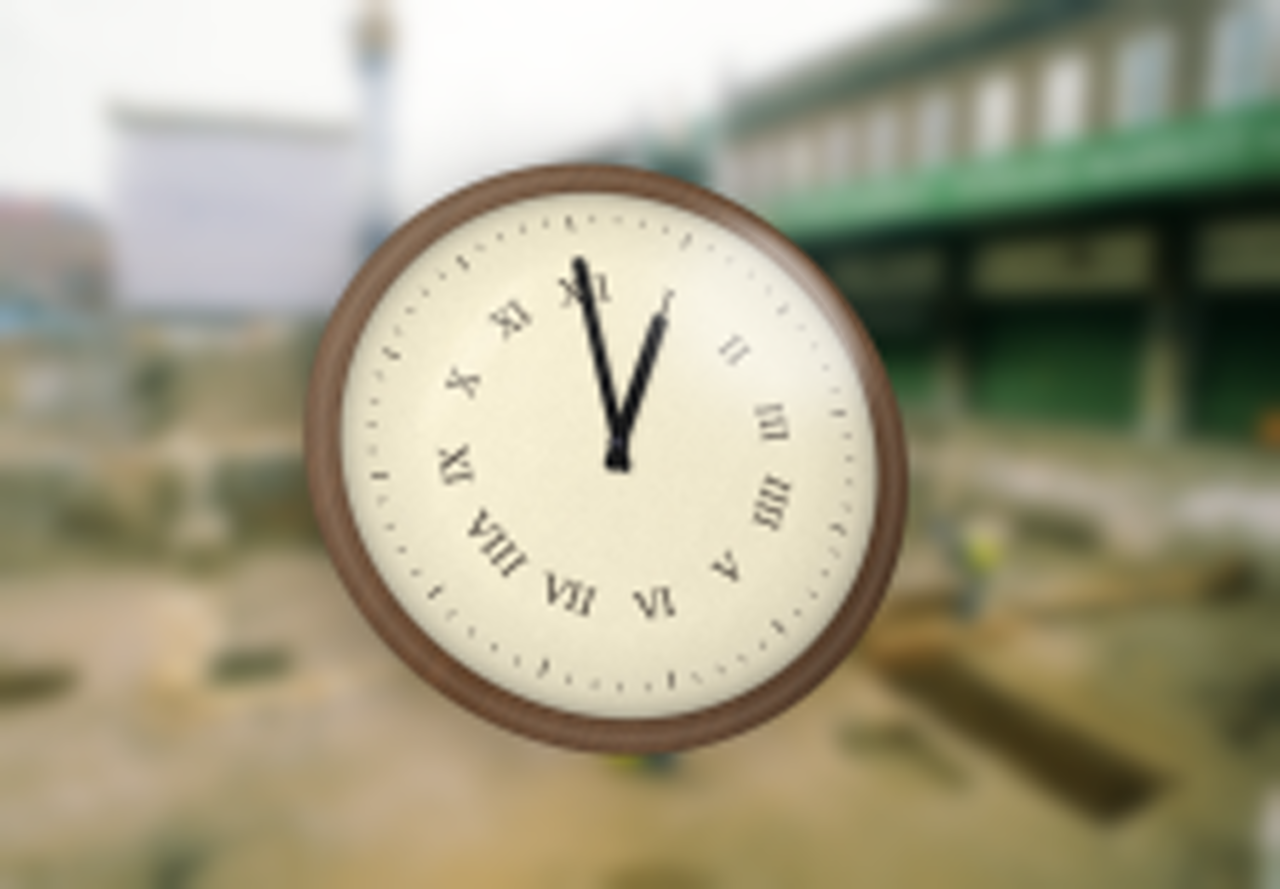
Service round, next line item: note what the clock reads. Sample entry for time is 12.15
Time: 1.00
